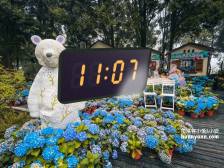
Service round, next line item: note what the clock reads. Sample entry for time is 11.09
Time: 11.07
